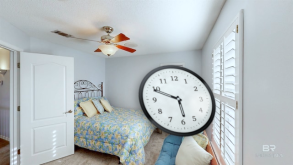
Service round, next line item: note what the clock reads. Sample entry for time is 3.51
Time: 5.49
